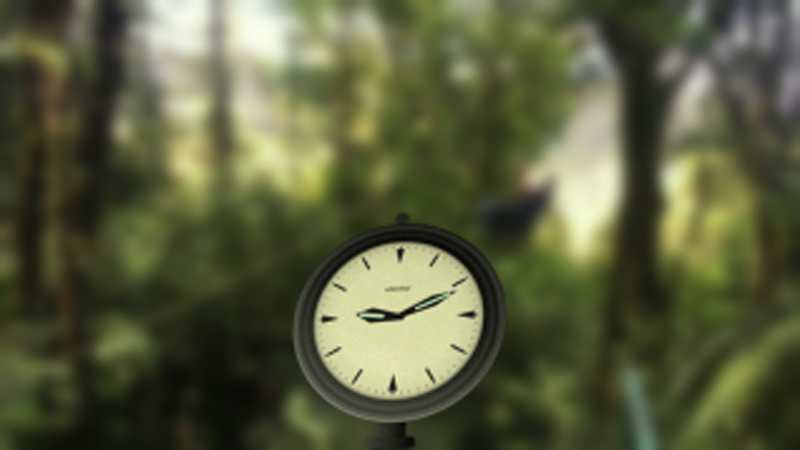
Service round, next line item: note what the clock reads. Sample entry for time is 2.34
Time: 9.11
